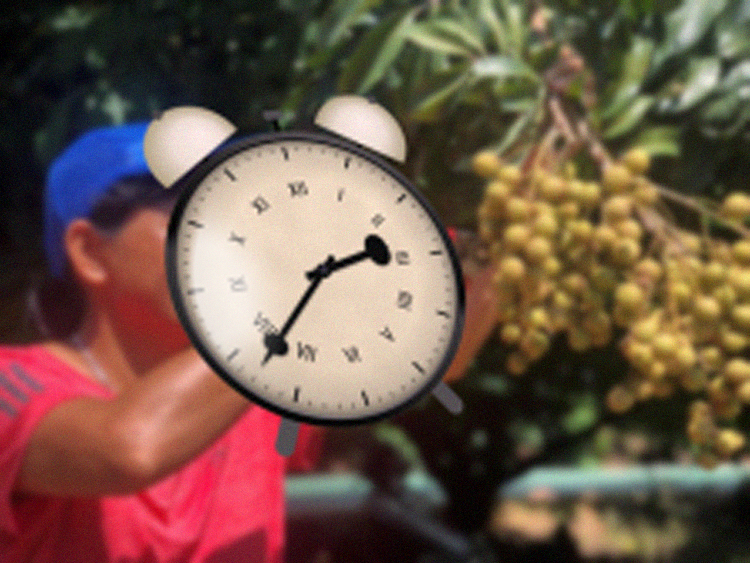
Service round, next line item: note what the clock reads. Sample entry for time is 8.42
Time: 2.38
